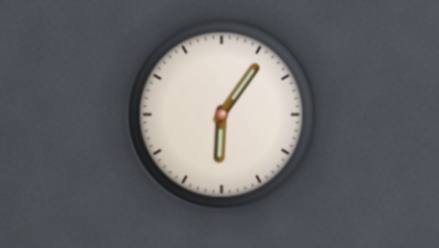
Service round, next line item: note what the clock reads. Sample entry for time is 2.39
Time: 6.06
